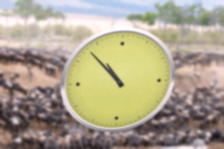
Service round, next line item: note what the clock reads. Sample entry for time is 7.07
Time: 10.53
